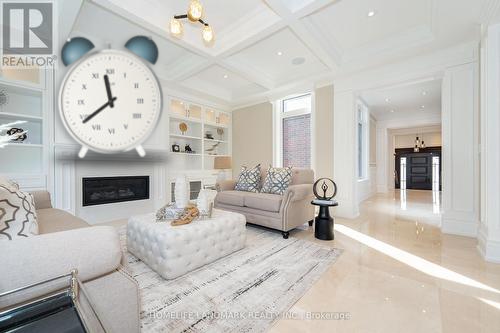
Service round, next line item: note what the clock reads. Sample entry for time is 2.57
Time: 11.39
